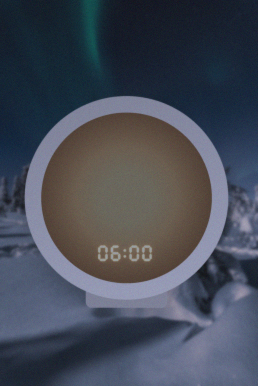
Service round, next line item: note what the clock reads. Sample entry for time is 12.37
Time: 6.00
